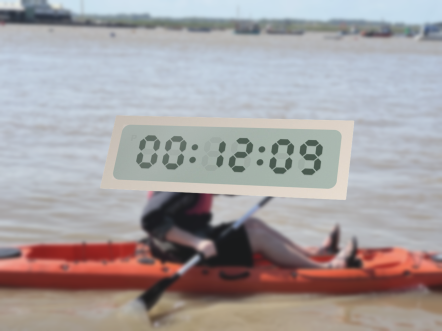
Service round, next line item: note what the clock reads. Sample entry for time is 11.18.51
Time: 0.12.09
